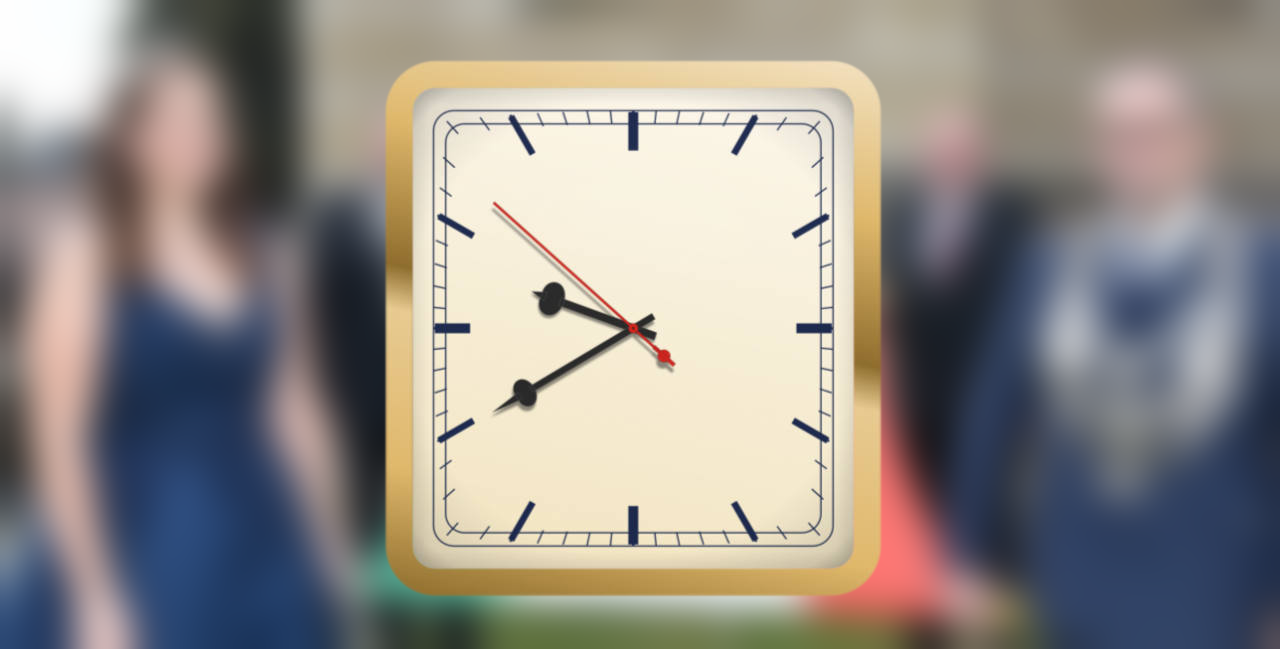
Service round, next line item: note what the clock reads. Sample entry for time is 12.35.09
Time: 9.39.52
